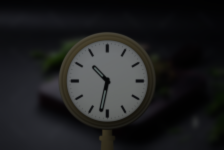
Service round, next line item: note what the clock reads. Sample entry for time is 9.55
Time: 10.32
